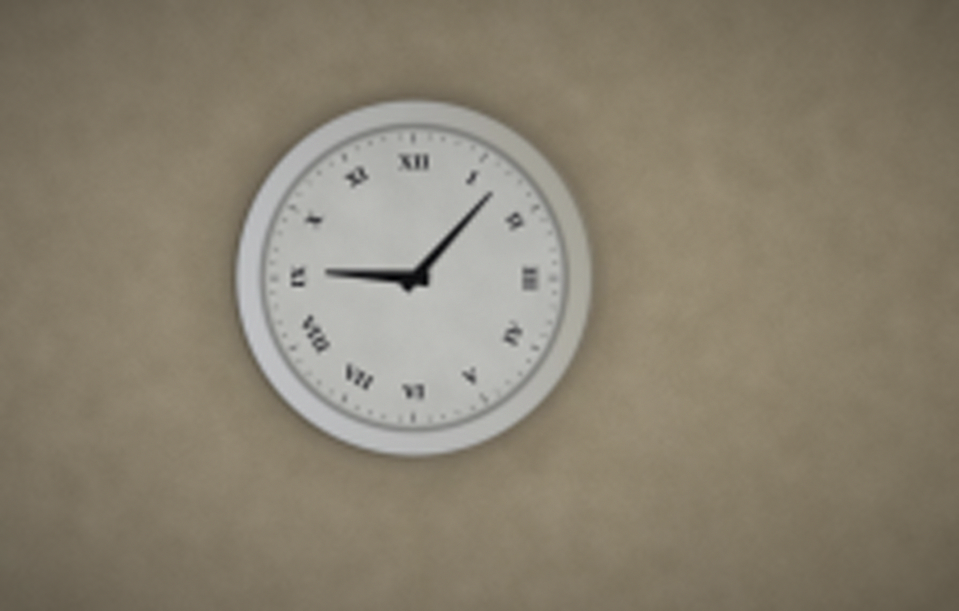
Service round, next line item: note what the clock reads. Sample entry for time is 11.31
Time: 9.07
